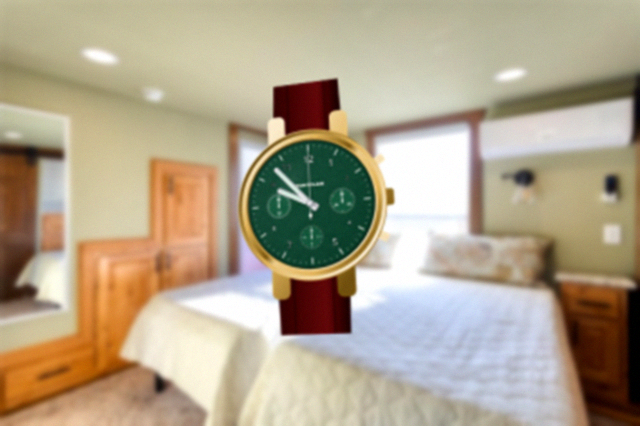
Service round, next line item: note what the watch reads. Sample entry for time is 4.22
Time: 9.53
